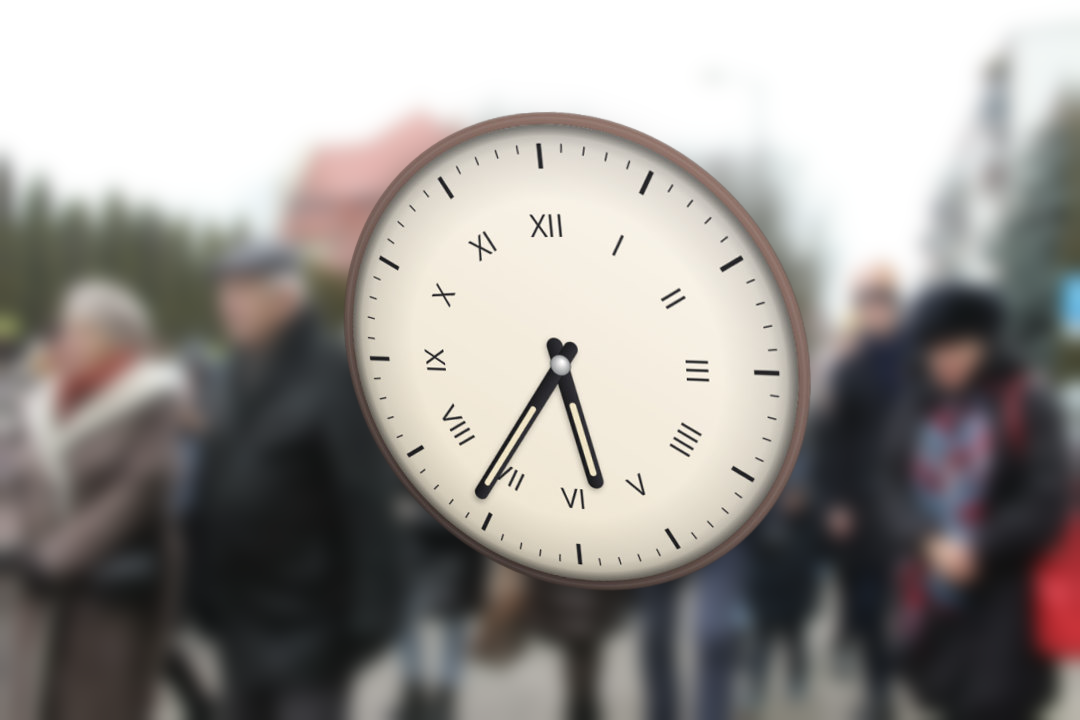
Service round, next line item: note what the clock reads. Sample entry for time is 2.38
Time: 5.36
